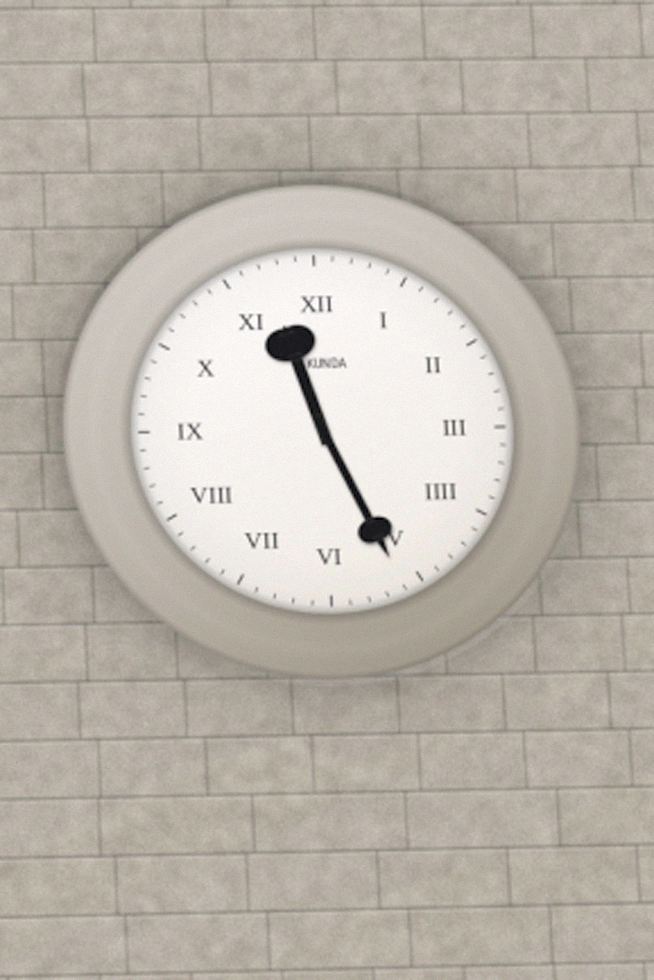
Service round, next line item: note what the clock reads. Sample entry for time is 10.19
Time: 11.26
